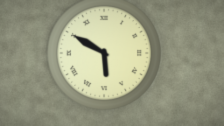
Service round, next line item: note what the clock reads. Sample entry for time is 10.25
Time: 5.50
